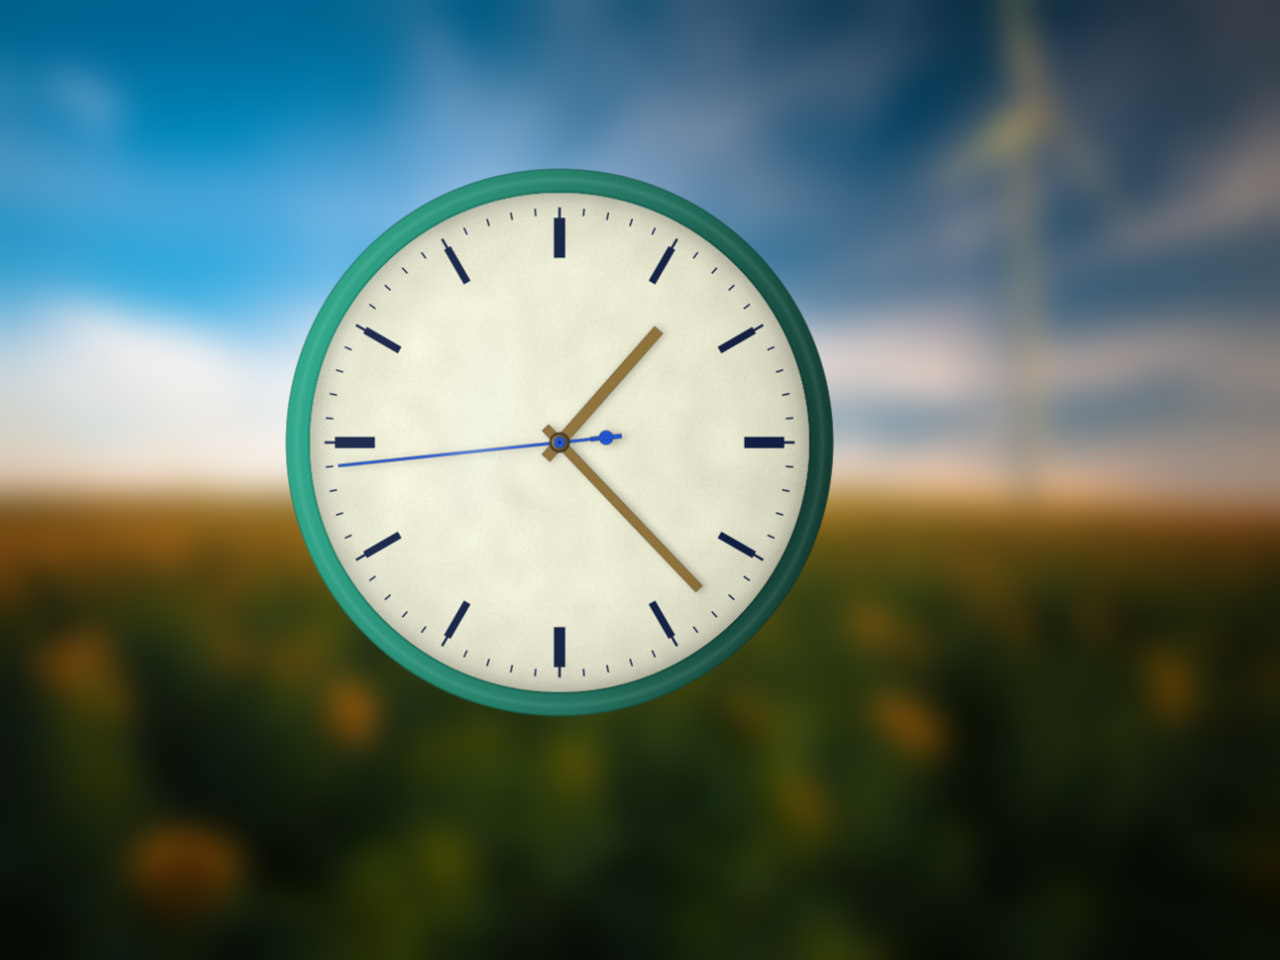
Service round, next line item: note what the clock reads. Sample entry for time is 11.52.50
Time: 1.22.44
